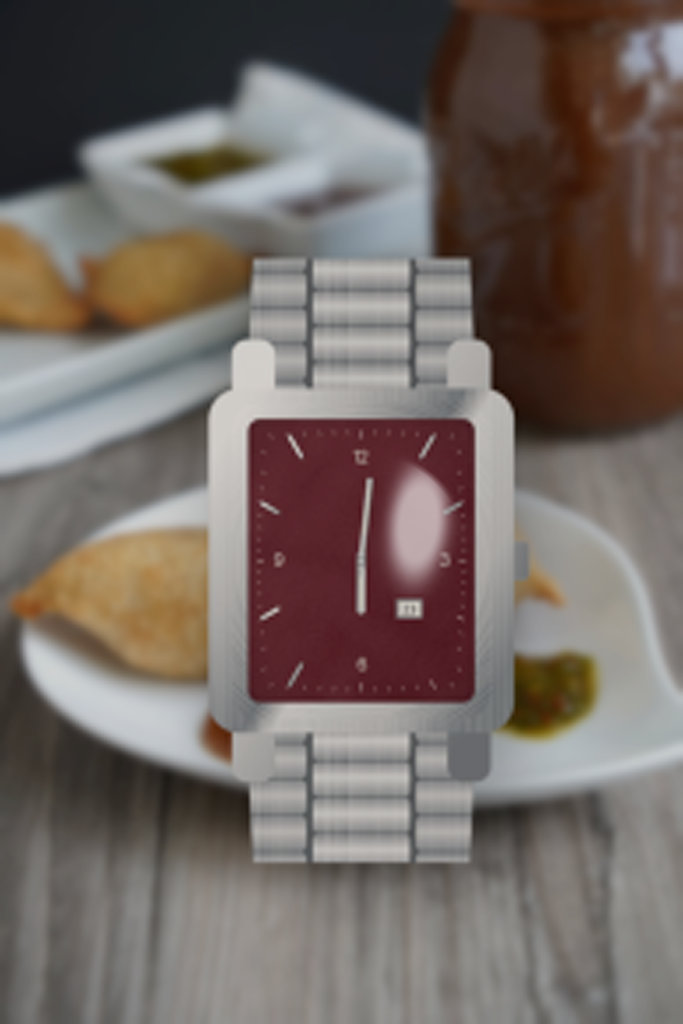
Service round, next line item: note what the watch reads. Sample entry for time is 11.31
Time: 6.01
